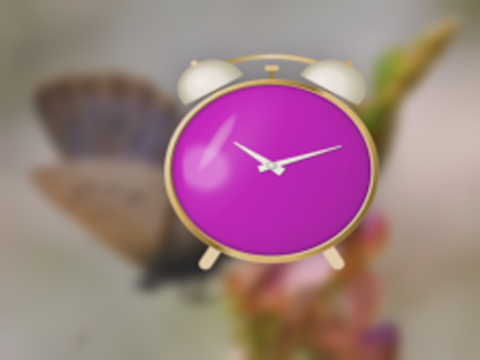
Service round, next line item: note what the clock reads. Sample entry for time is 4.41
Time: 10.12
